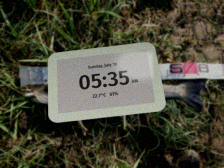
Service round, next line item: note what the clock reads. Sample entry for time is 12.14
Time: 5.35
